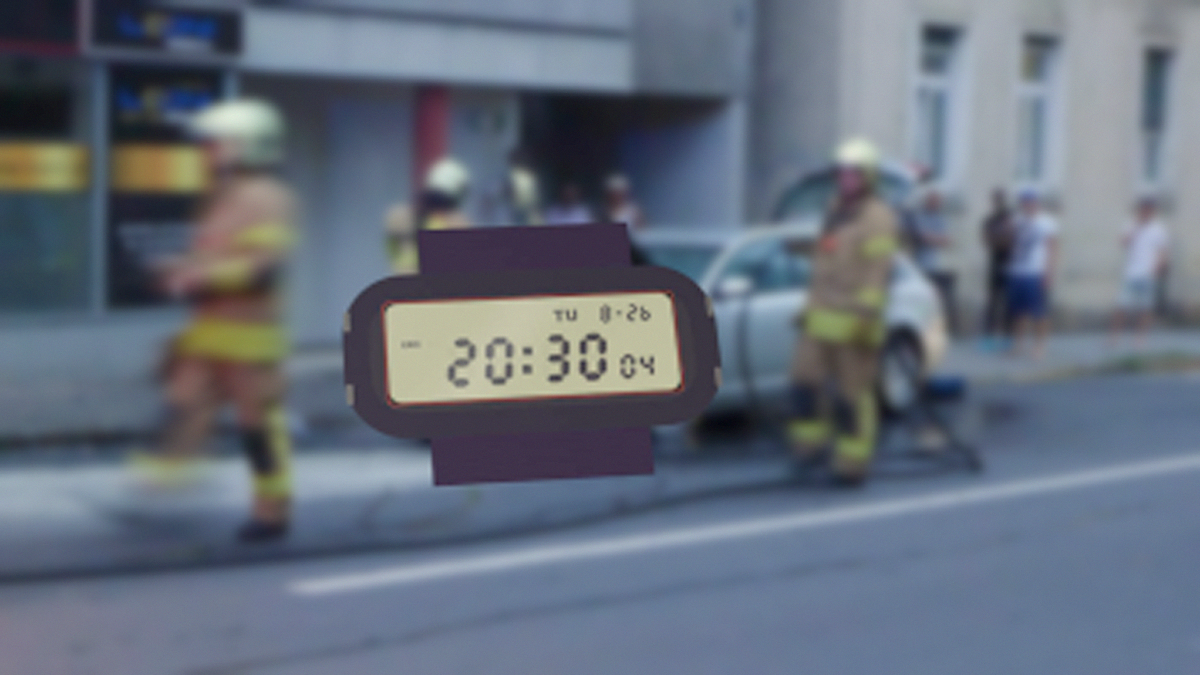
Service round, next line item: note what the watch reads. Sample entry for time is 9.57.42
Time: 20.30.04
